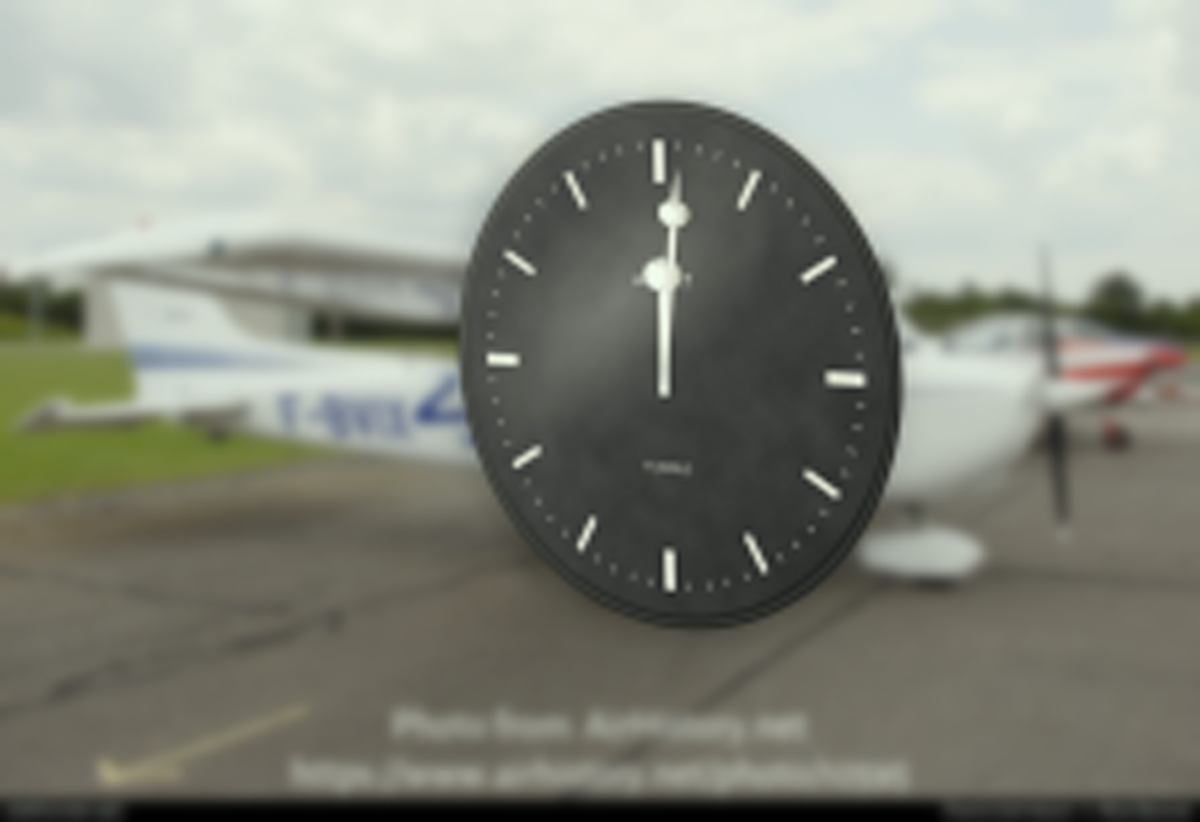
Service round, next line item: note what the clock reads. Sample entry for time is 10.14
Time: 12.01
